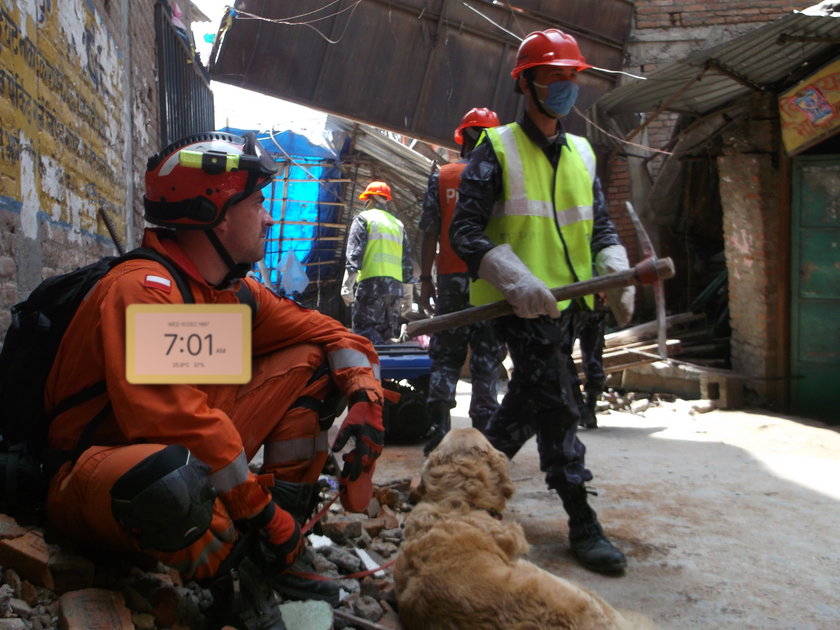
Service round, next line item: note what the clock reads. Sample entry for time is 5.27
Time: 7.01
